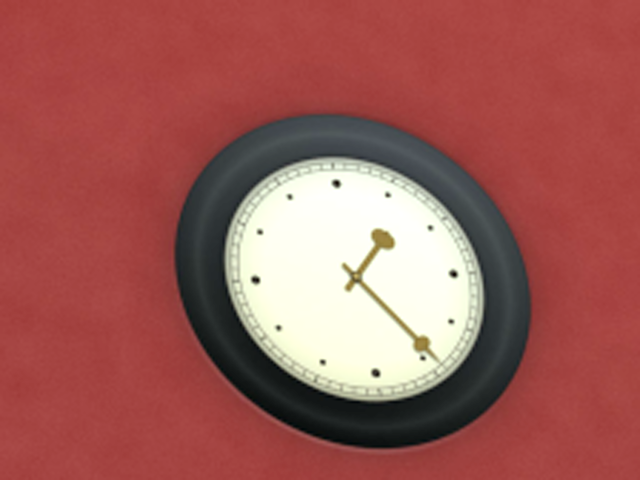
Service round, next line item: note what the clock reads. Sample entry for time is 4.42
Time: 1.24
